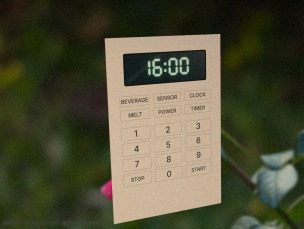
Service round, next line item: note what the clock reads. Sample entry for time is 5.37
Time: 16.00
